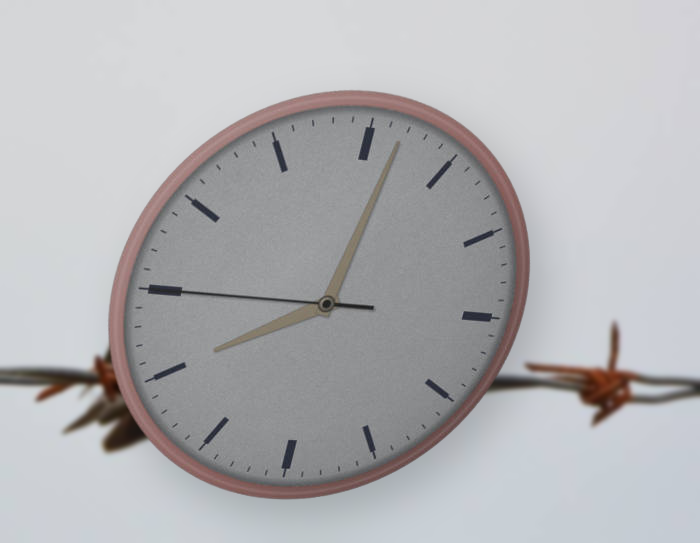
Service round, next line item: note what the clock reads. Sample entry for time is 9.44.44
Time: 8.01.45
